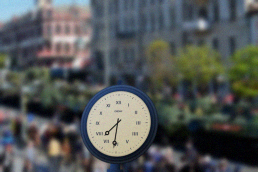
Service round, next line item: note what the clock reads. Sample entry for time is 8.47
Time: 7.31
